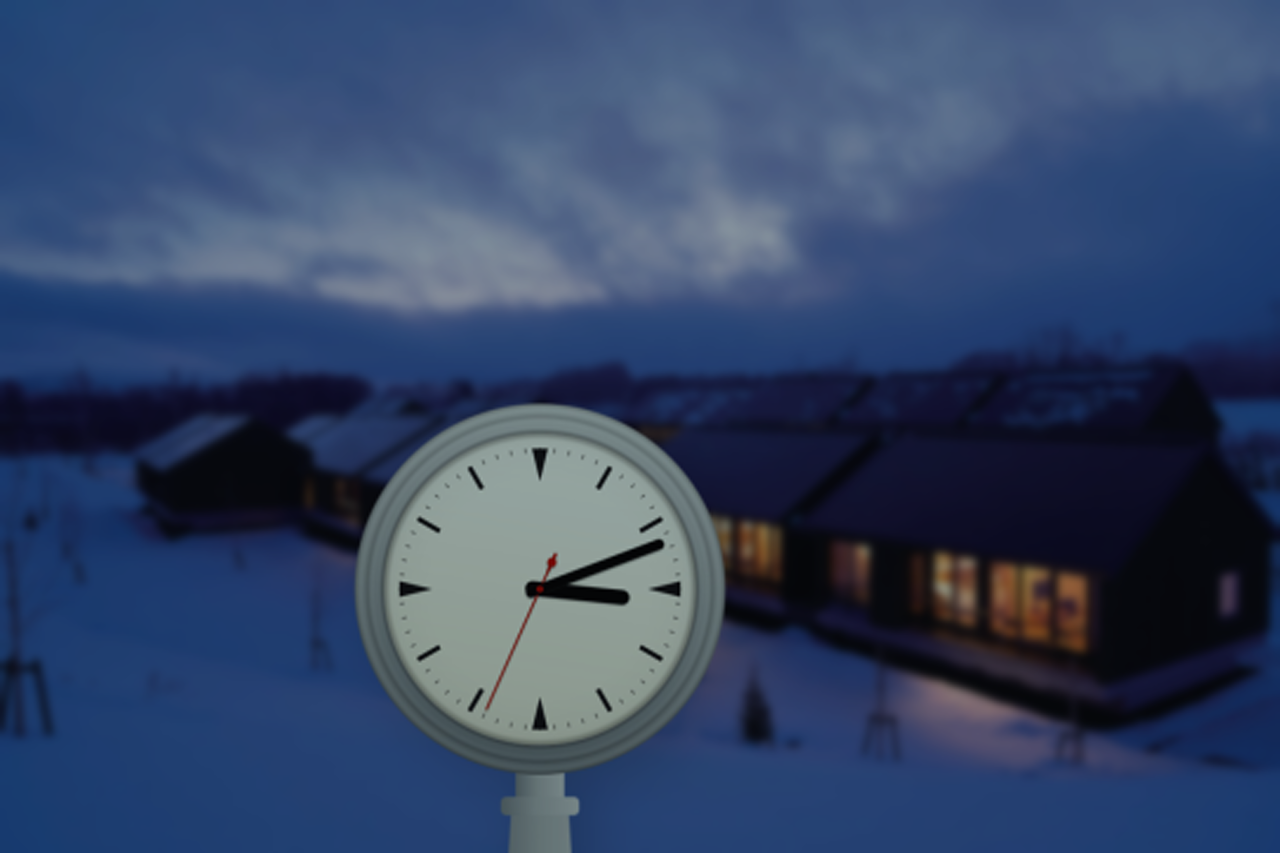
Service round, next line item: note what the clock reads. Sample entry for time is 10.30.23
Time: 3.11.34
